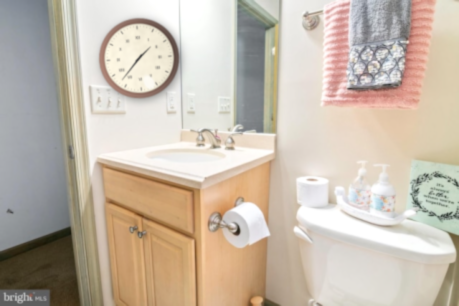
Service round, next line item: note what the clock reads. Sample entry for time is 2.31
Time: 1.37
